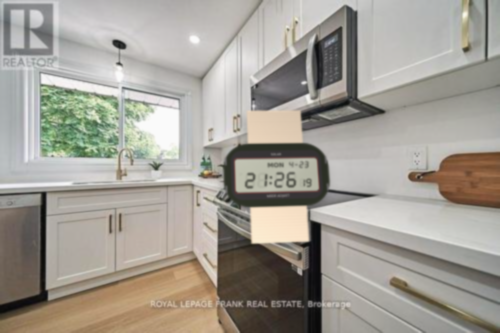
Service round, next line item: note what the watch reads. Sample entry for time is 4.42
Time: 21.26
